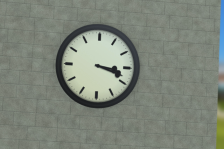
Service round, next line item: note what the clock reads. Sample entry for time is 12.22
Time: 3.18
